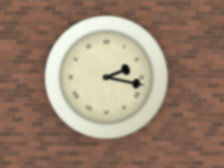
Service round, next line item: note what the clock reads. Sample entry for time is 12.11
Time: 2.17
